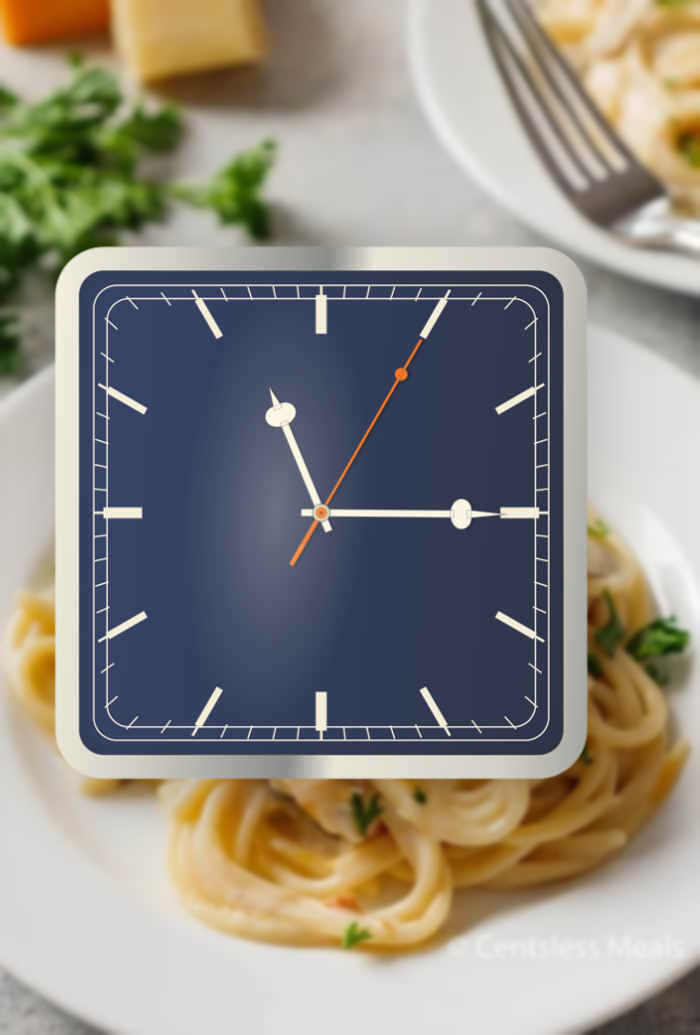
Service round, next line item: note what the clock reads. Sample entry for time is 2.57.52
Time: 11.15.05
